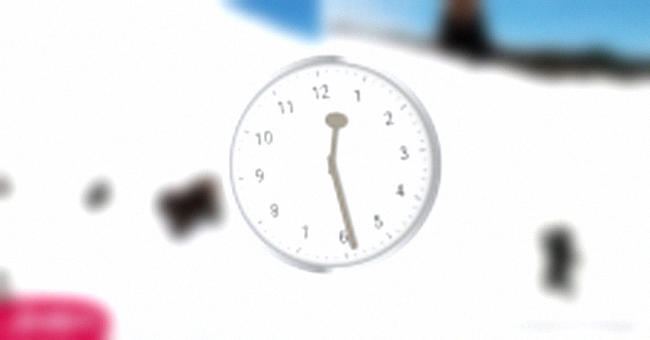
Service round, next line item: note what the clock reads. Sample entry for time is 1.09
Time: 12.29
